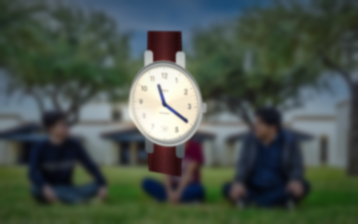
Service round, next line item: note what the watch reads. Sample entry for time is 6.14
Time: 11.20
